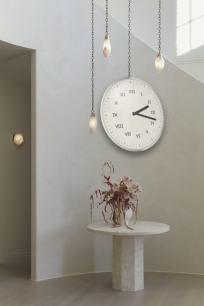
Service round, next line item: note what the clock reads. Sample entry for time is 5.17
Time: 2.18
